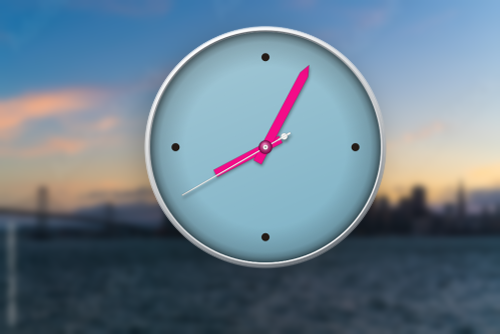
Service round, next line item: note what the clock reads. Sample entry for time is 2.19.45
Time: 8.04.40
